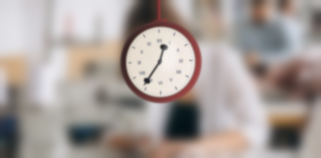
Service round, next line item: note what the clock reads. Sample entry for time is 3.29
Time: 12.36
